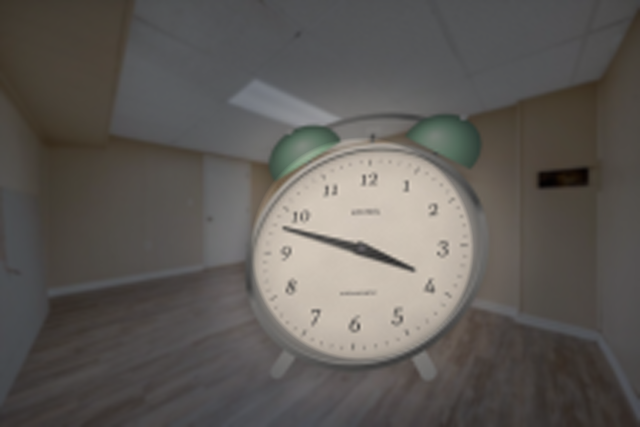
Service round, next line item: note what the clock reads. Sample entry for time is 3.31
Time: 3.48
